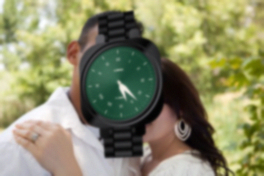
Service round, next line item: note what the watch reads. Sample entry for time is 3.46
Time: 5.23
